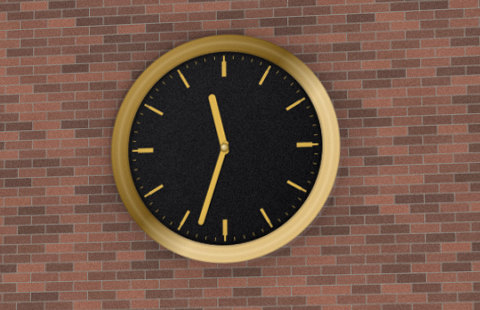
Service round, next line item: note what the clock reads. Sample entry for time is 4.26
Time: 11.33
